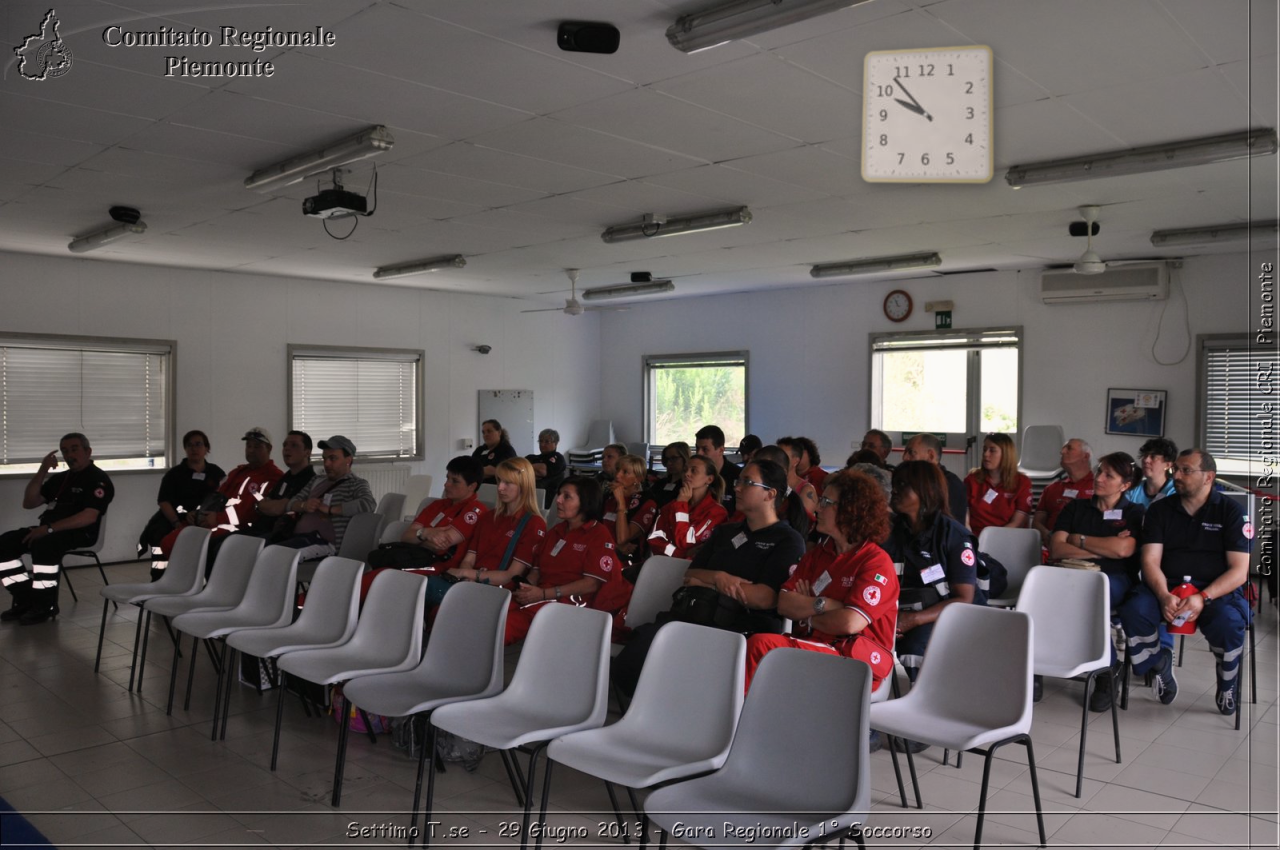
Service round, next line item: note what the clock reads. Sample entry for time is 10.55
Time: 9.53
